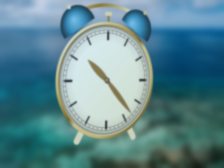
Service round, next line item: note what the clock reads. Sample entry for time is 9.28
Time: 10.23
